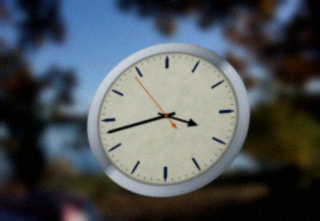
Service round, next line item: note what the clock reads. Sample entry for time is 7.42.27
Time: 3.42.54
